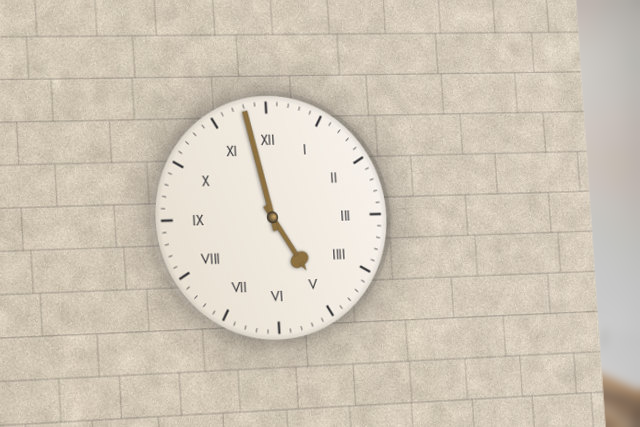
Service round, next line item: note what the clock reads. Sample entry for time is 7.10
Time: 4.58
